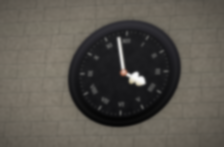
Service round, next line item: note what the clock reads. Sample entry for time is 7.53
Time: 3.58
